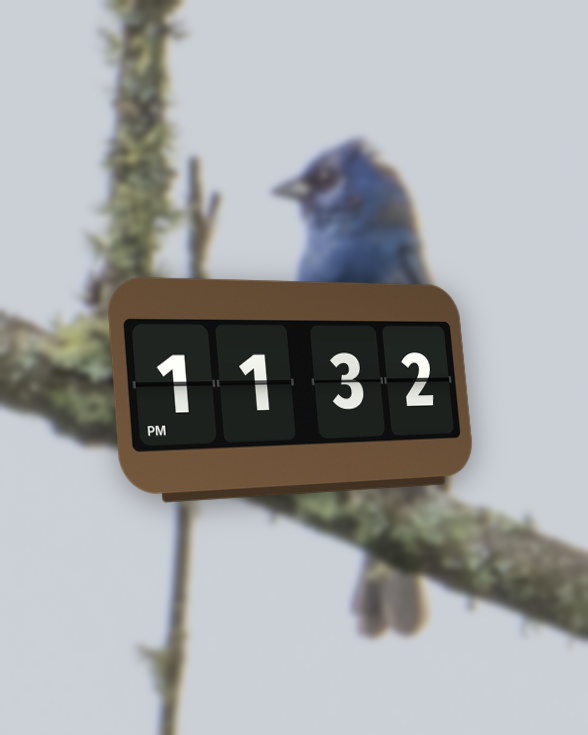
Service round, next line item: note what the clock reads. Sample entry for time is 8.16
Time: 11.32
